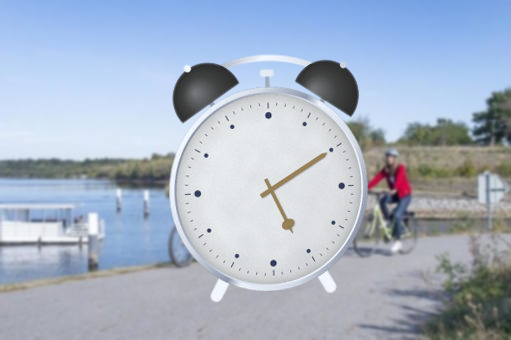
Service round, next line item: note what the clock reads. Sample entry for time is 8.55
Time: 5.10
